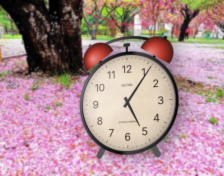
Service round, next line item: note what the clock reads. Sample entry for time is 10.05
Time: 5.06
